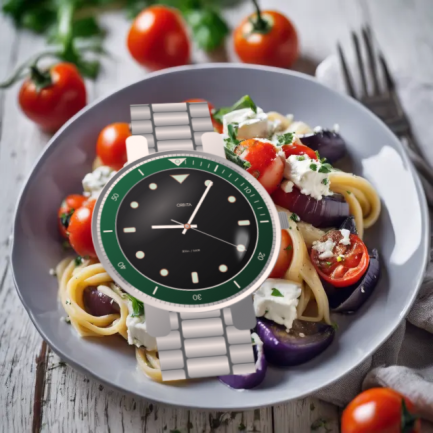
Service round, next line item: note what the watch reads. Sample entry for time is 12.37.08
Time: 9.05.20
